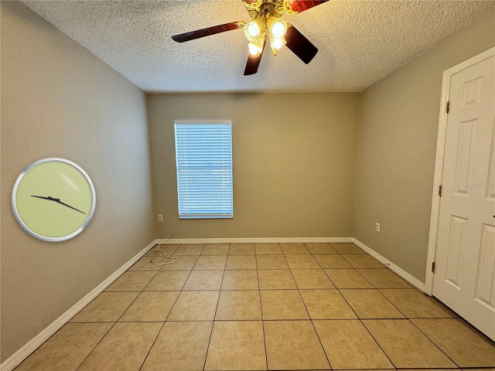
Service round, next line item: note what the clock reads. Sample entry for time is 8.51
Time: 9.19
